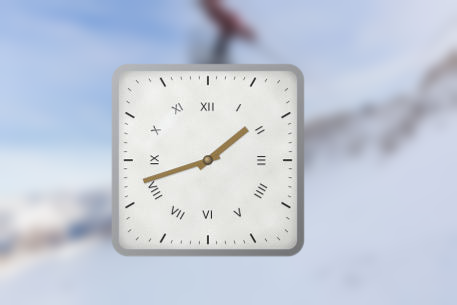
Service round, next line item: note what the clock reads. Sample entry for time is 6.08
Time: 1.42
